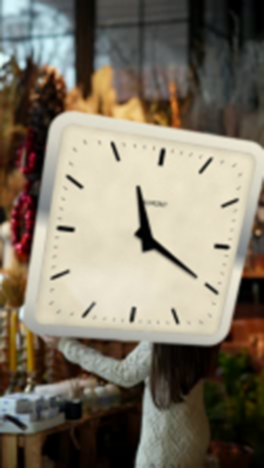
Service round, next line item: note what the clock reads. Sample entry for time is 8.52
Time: 11.20
